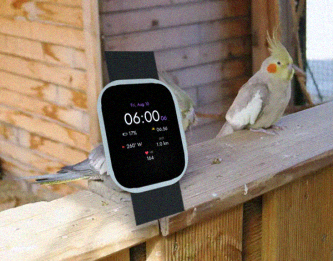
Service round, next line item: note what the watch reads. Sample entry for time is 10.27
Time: 6.00
